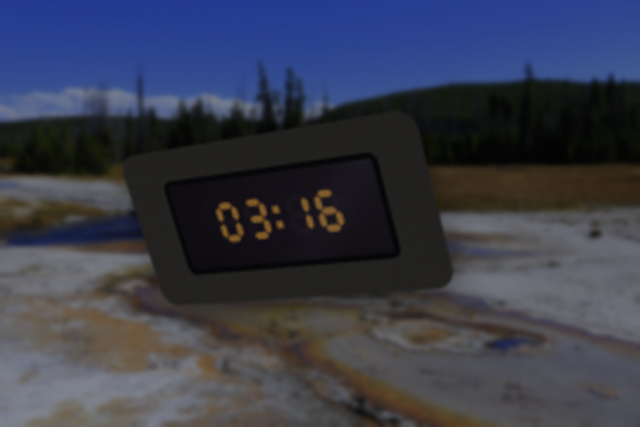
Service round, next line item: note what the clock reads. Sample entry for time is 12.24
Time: 3.16
